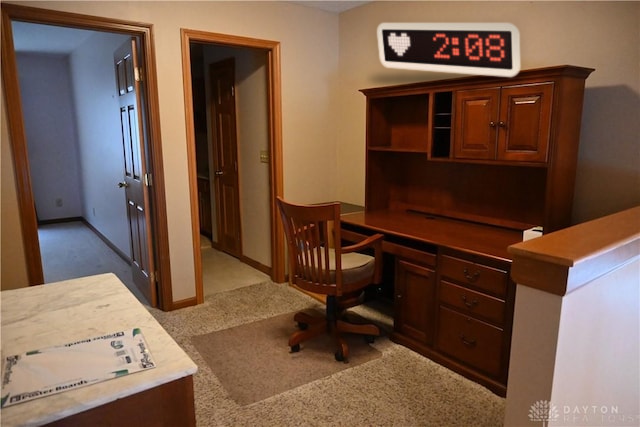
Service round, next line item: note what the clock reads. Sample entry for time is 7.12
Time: 2.08
